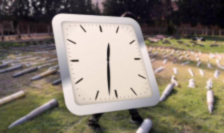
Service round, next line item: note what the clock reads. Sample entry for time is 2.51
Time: 12.32
